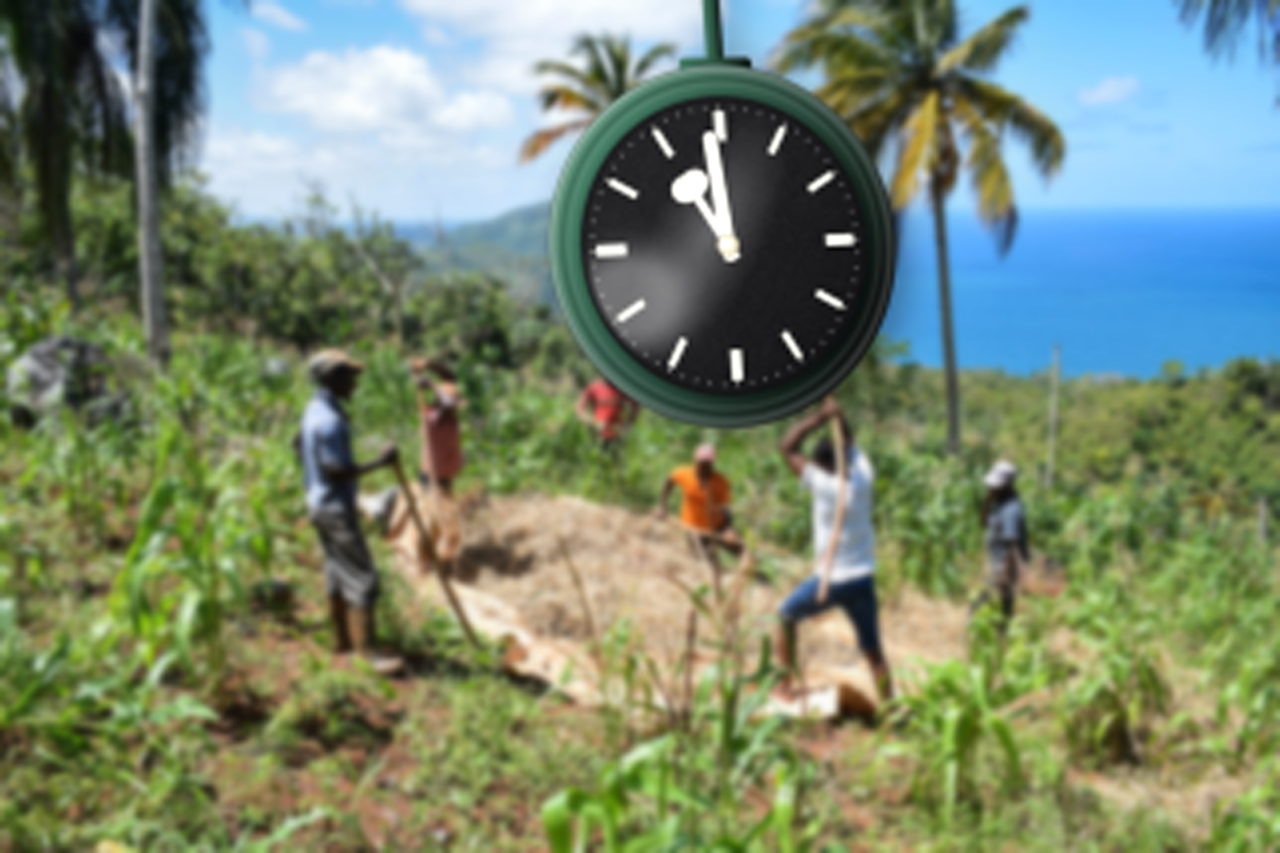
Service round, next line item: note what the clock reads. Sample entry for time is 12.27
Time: 10.59
